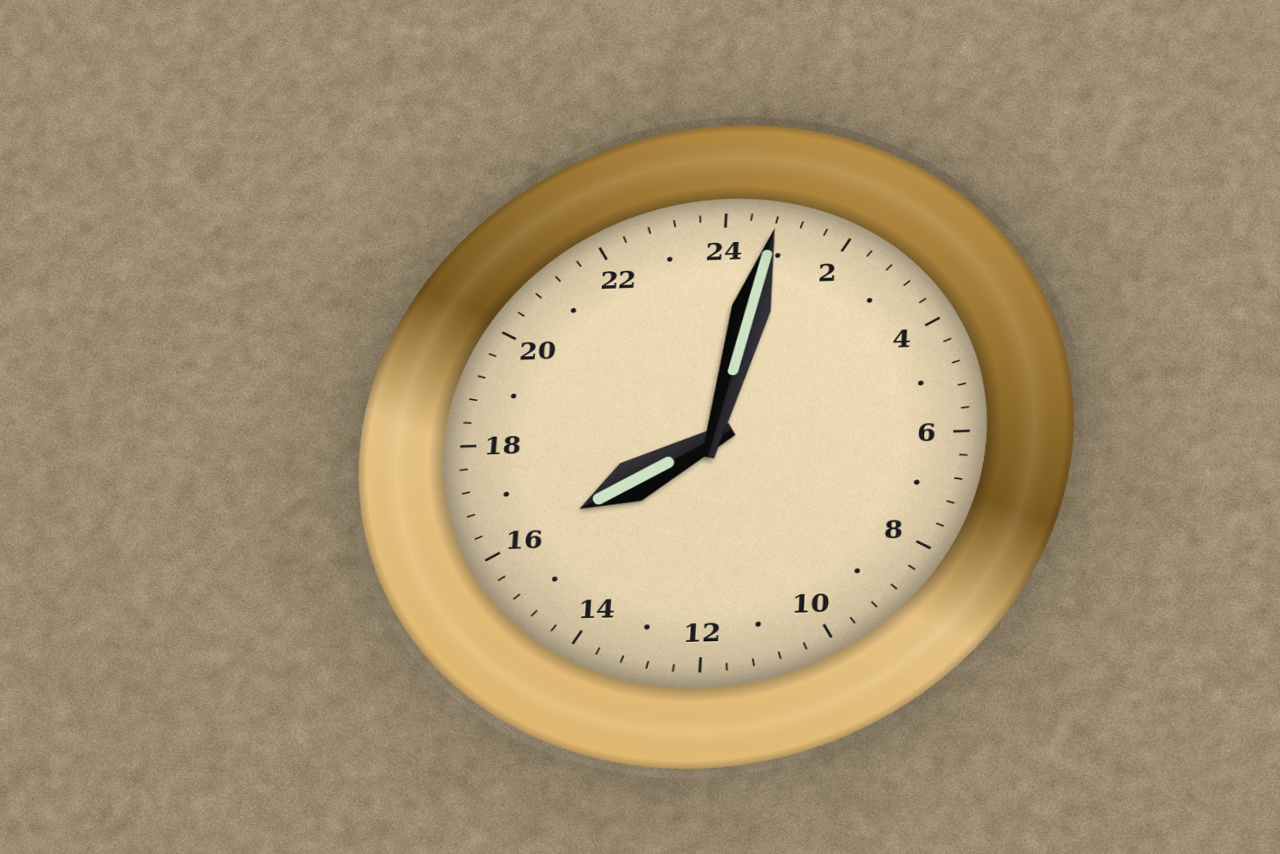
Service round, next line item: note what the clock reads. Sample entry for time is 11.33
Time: 16.02
